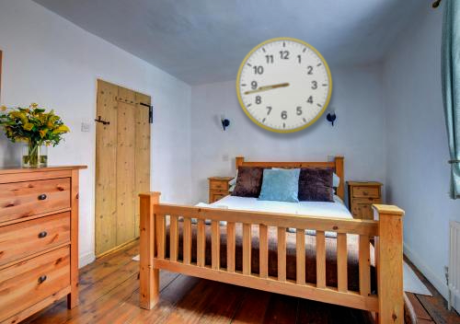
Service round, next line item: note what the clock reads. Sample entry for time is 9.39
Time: 8.43
